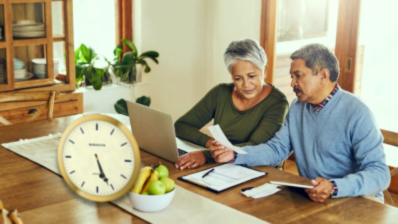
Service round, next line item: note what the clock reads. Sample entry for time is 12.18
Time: 5.26
